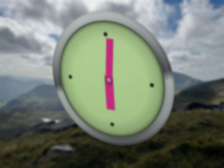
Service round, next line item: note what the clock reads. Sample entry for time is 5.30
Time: 6.01
